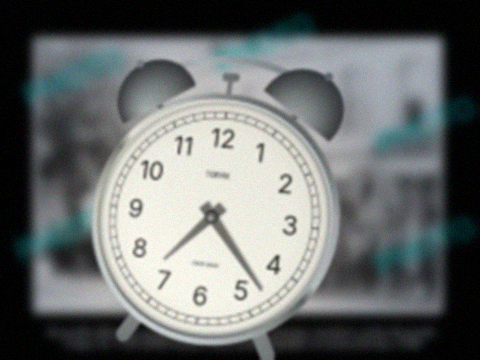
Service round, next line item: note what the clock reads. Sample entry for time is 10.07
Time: 7.23
